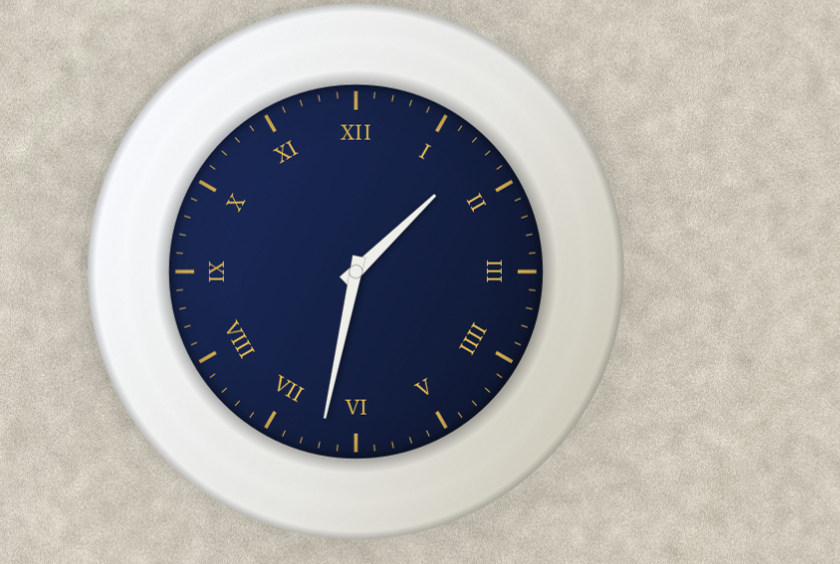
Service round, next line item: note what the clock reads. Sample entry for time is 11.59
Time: 1.32
